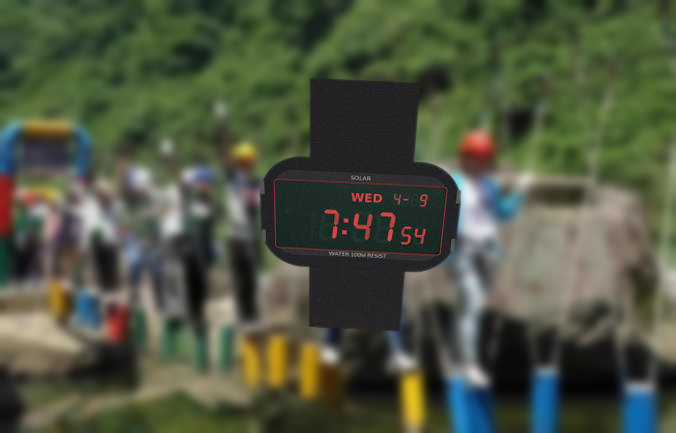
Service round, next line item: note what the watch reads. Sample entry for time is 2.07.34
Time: 7.47.54
